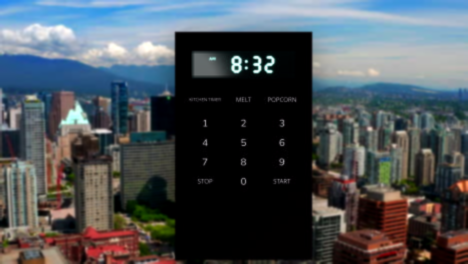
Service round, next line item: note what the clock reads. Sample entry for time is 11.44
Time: 8.32
